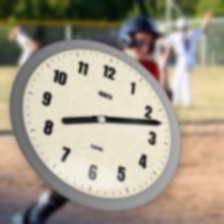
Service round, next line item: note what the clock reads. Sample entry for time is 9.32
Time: 8.12
